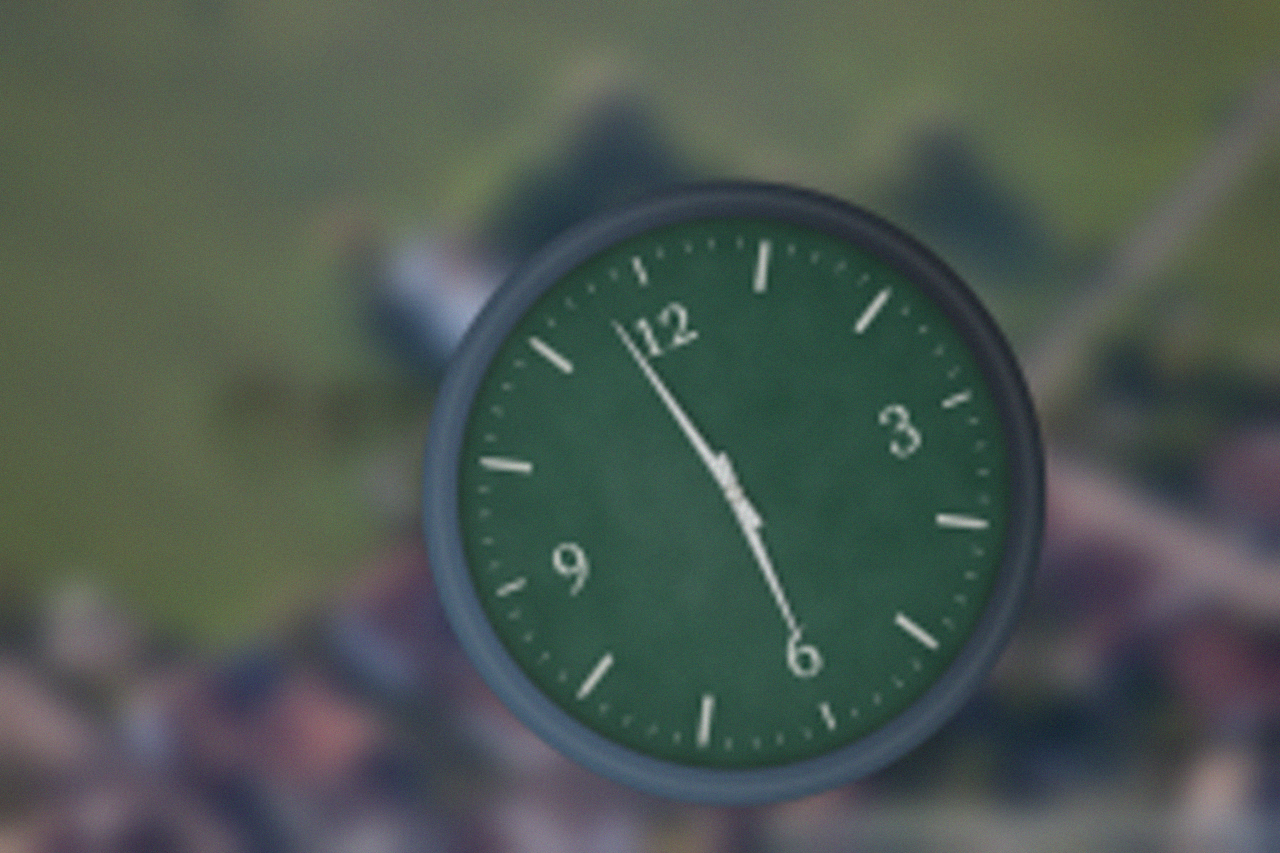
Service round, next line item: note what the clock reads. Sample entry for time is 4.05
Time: 5.58
